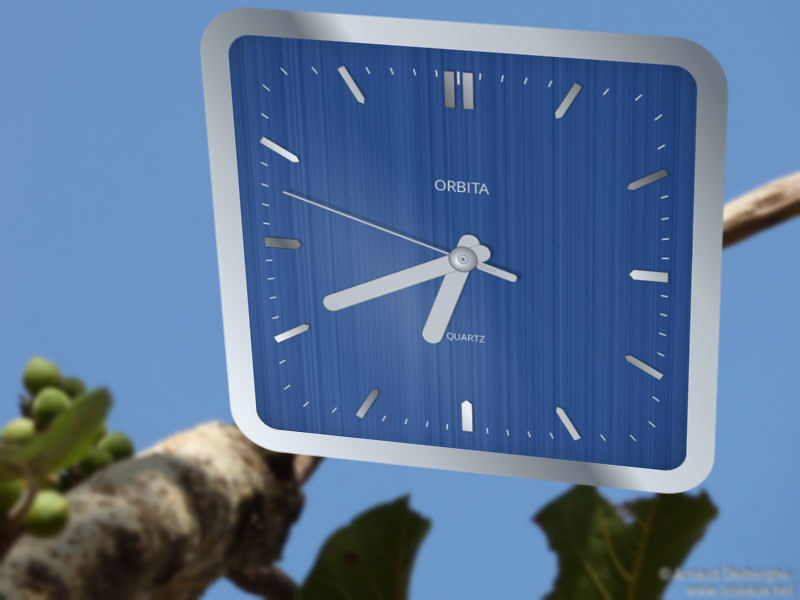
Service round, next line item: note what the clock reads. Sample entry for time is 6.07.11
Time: 6.40.48
